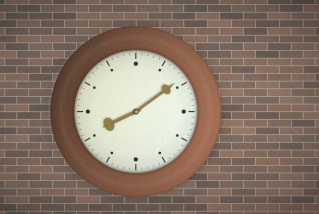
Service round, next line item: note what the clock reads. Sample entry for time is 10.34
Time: 8.09
